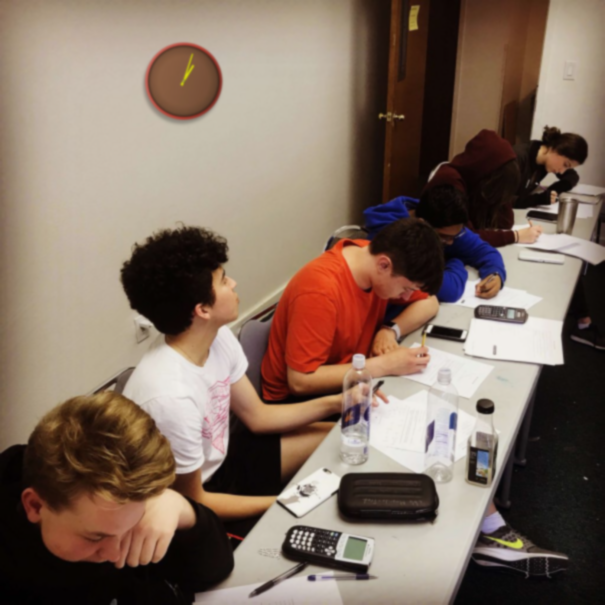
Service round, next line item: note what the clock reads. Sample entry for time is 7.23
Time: 1.03
